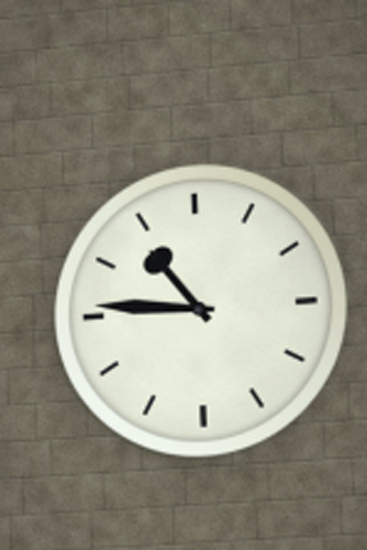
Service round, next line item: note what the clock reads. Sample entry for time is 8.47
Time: 10.46
